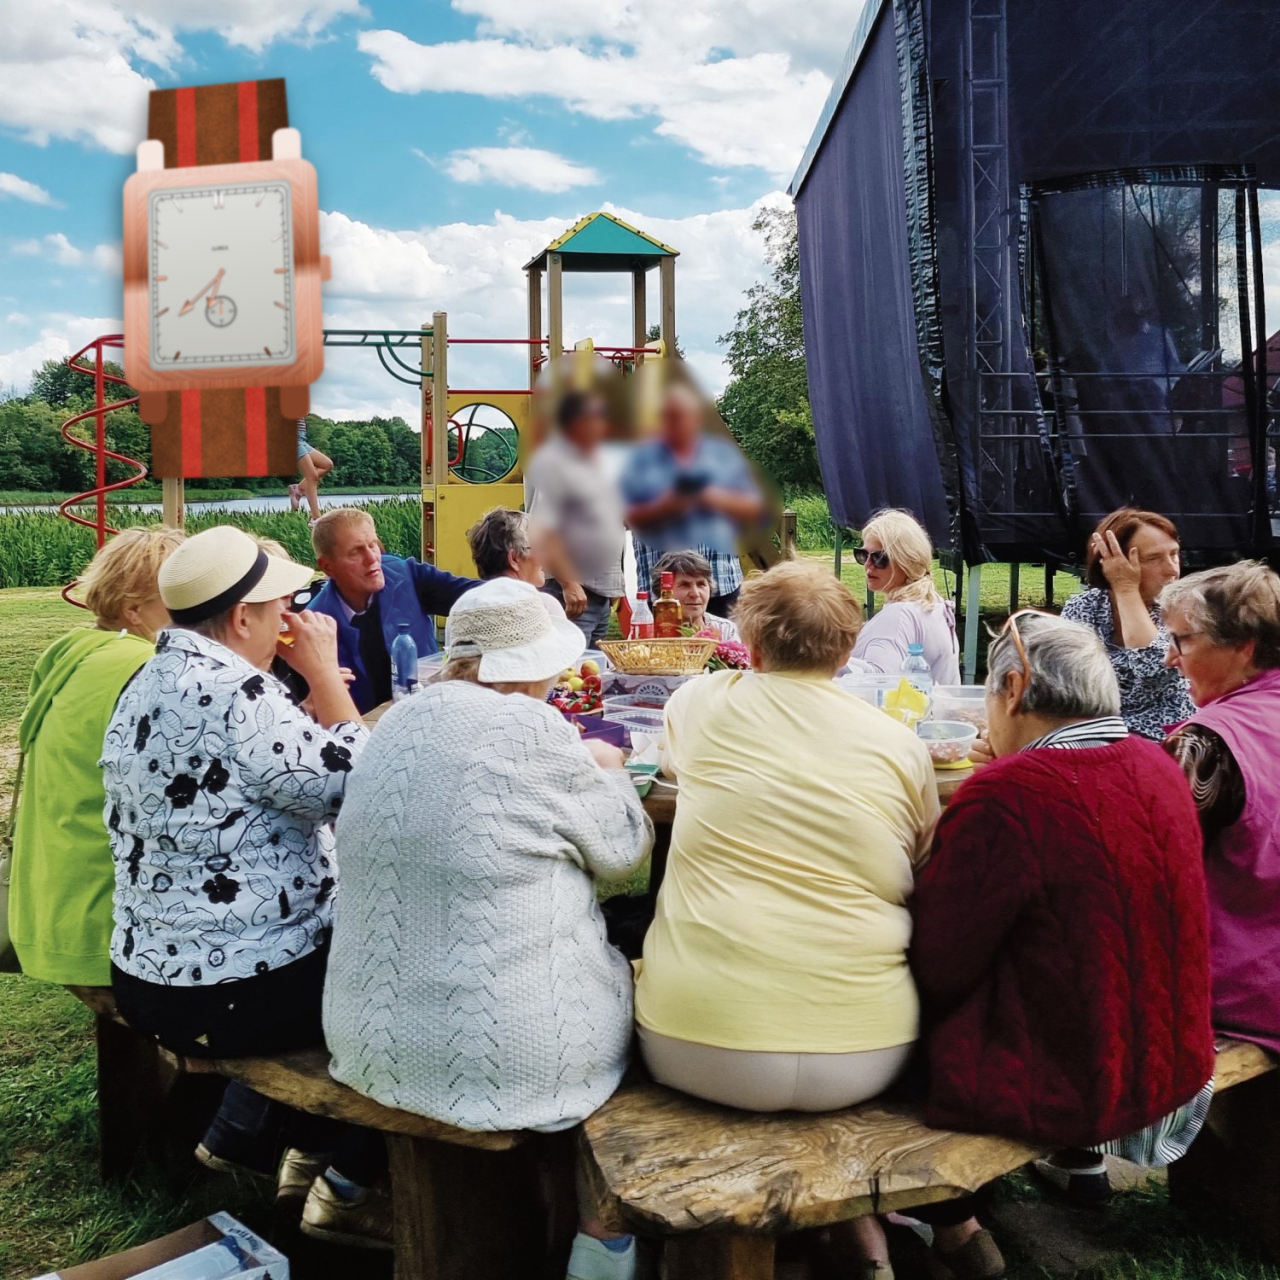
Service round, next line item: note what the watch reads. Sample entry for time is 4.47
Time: 6.38
